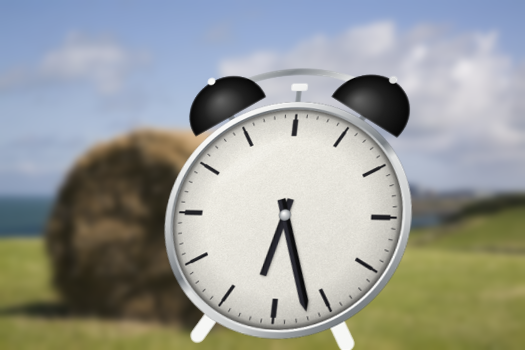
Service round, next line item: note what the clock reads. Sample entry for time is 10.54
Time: 6.27
